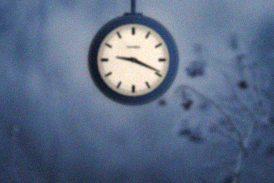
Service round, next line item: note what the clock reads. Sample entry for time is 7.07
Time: 9.19
